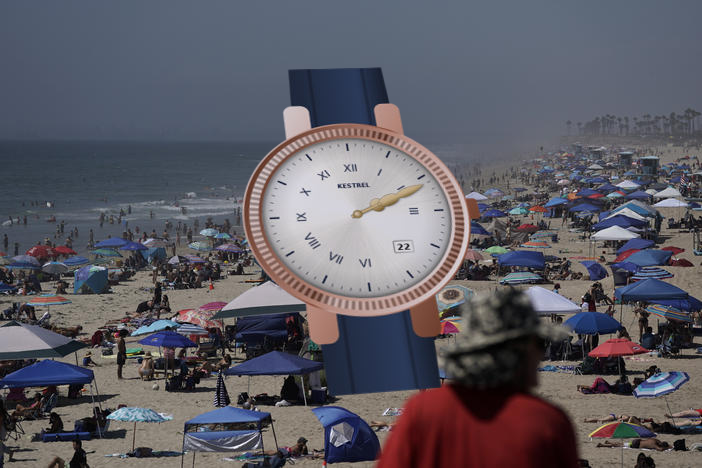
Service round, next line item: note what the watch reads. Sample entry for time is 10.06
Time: 2.11
